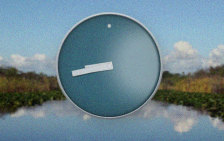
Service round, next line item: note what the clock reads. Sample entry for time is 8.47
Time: 8.43
